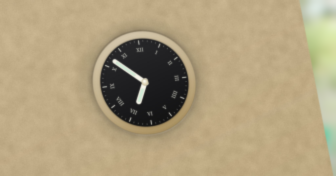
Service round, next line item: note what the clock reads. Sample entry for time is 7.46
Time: 6.52
